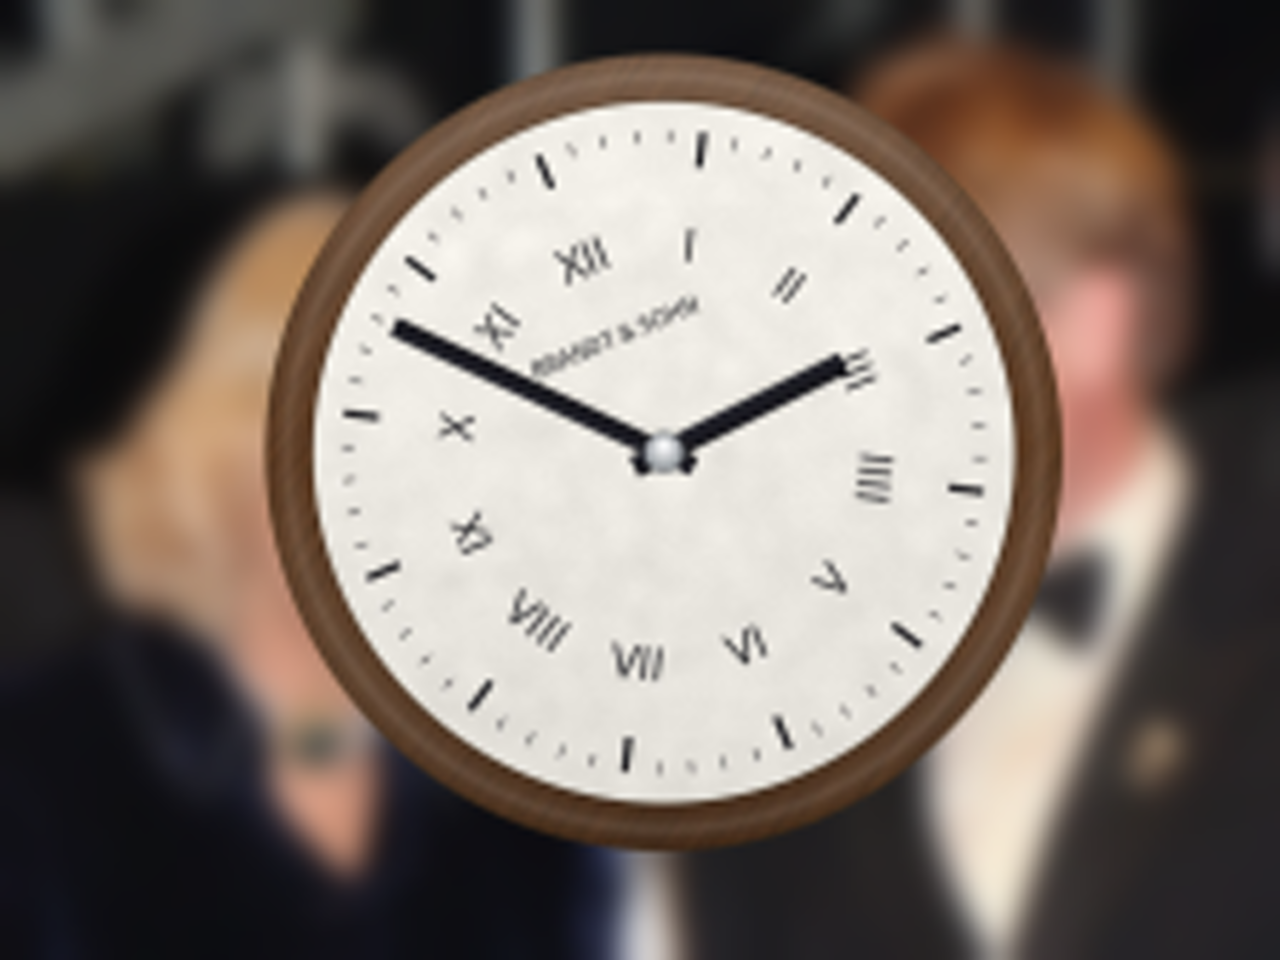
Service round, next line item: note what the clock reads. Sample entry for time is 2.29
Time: 2.53
